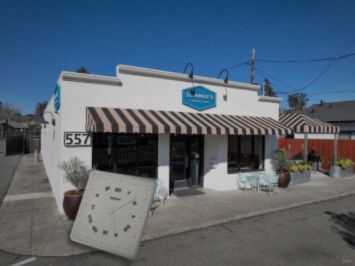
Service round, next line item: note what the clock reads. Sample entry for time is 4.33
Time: 5.08
